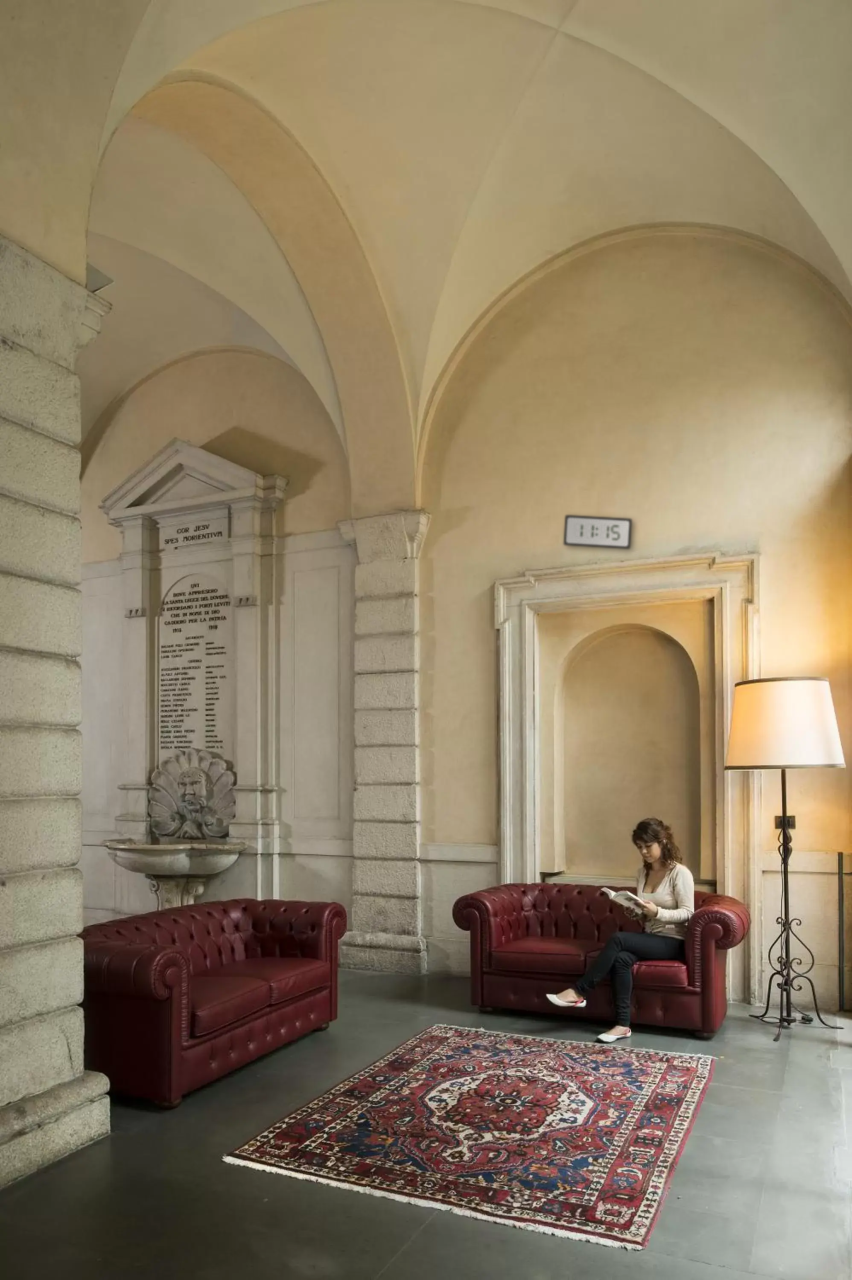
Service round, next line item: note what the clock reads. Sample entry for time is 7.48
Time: 11.15
